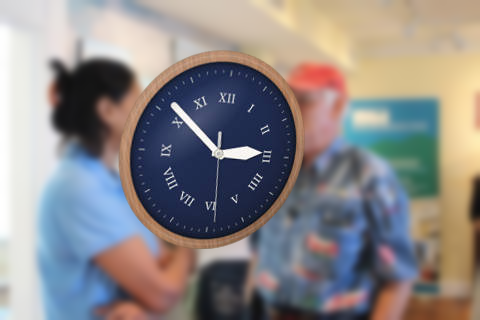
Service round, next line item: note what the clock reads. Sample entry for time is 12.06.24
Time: 2.51.29
